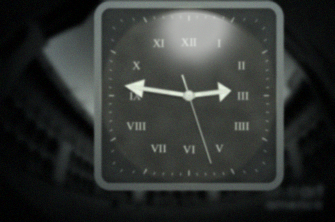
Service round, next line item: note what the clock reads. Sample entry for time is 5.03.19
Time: 2.46.27
